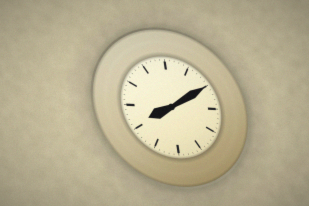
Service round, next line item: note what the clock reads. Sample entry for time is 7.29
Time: 8.10
